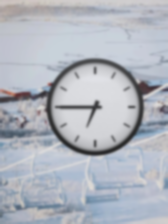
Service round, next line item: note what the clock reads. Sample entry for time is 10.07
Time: 6.45
